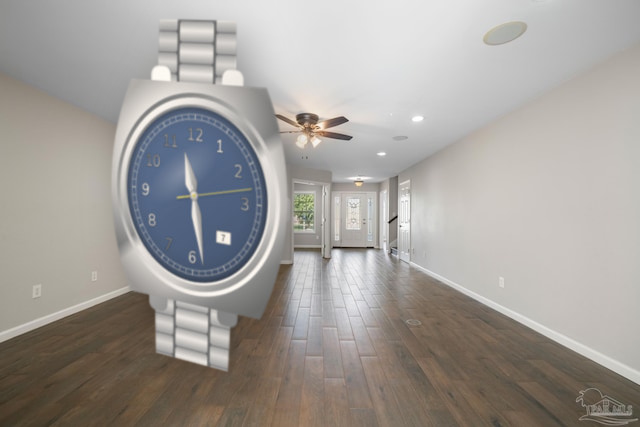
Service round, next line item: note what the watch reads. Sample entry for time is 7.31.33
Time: 11.28.13
